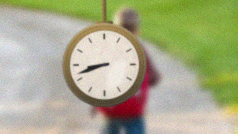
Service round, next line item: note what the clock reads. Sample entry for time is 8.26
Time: 8.42
